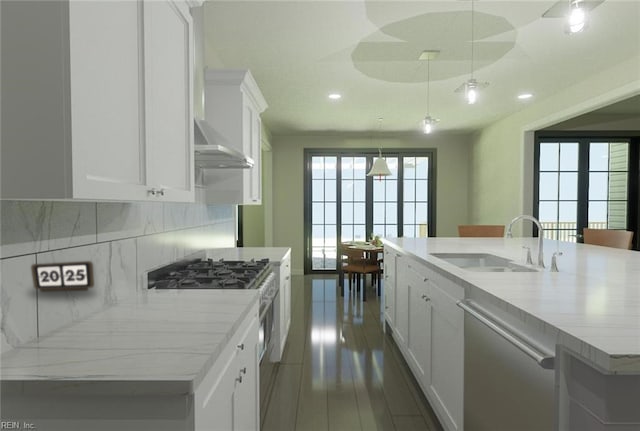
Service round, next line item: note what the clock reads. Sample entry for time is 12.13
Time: 20.25
